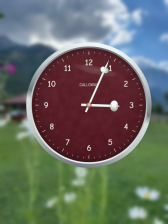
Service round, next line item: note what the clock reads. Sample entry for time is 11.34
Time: 3.04
